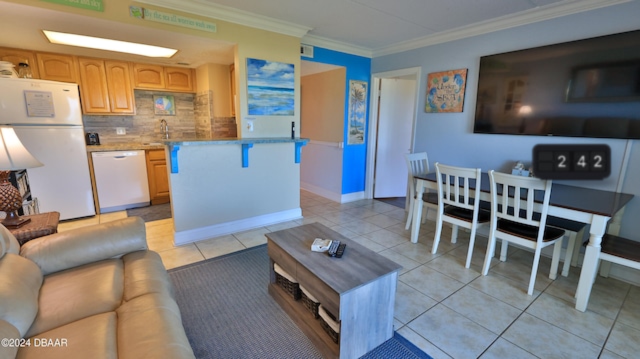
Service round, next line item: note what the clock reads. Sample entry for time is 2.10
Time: 2.42
